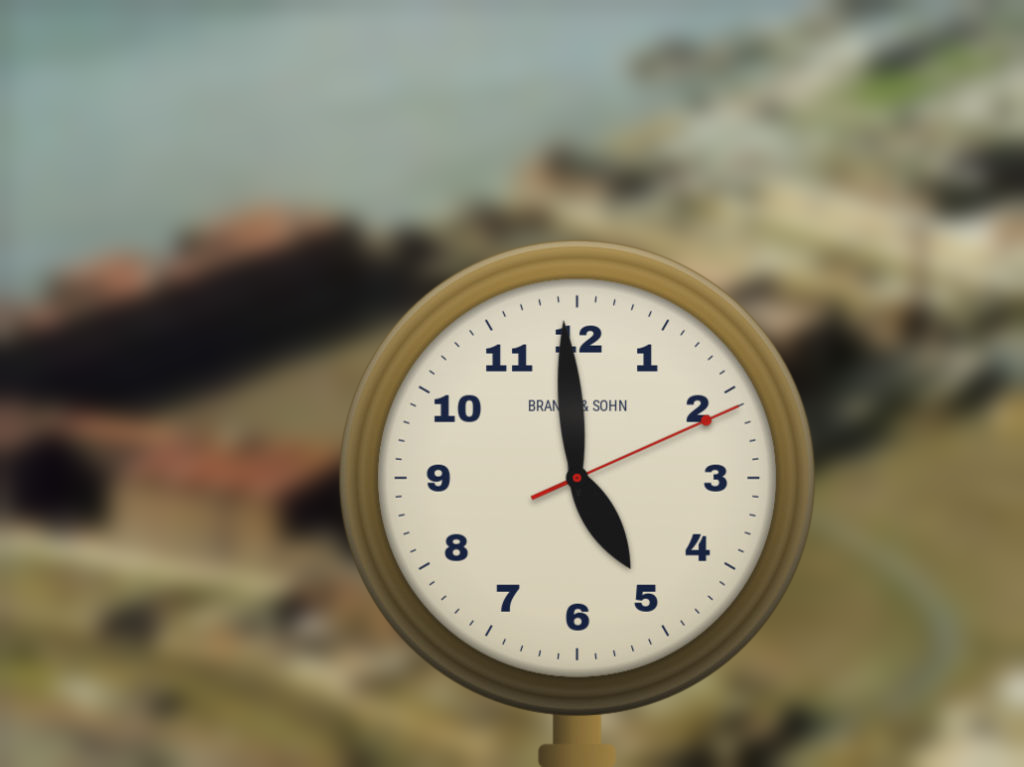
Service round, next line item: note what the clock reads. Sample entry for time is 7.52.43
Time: 4.59.11
